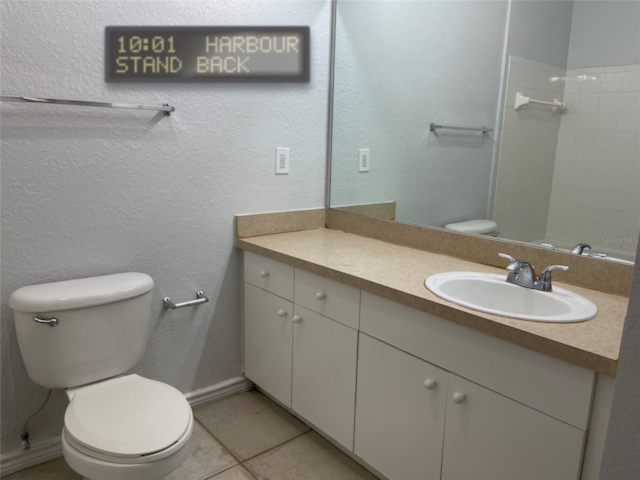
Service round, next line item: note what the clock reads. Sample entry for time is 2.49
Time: 10.01
